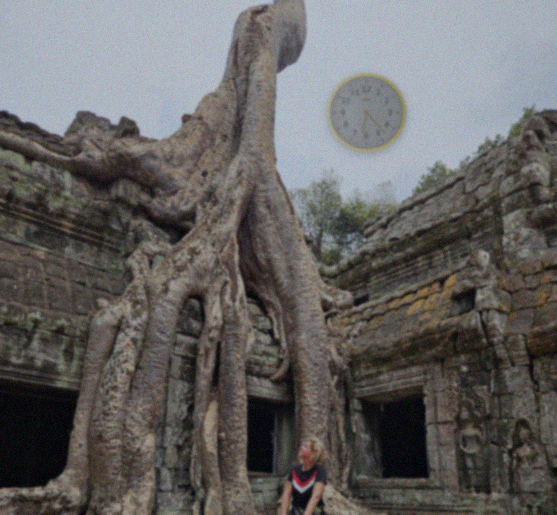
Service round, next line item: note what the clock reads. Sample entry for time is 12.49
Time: 6.23
